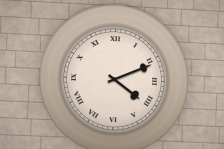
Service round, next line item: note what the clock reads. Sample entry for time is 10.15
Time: 4.11
